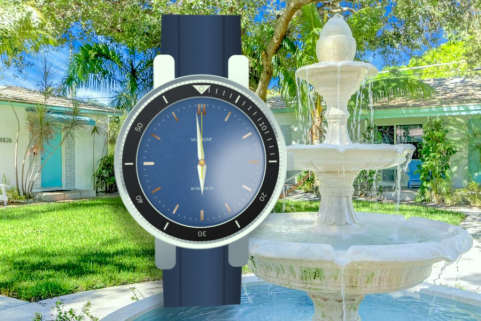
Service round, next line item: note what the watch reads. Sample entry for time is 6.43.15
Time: 5.59.00
